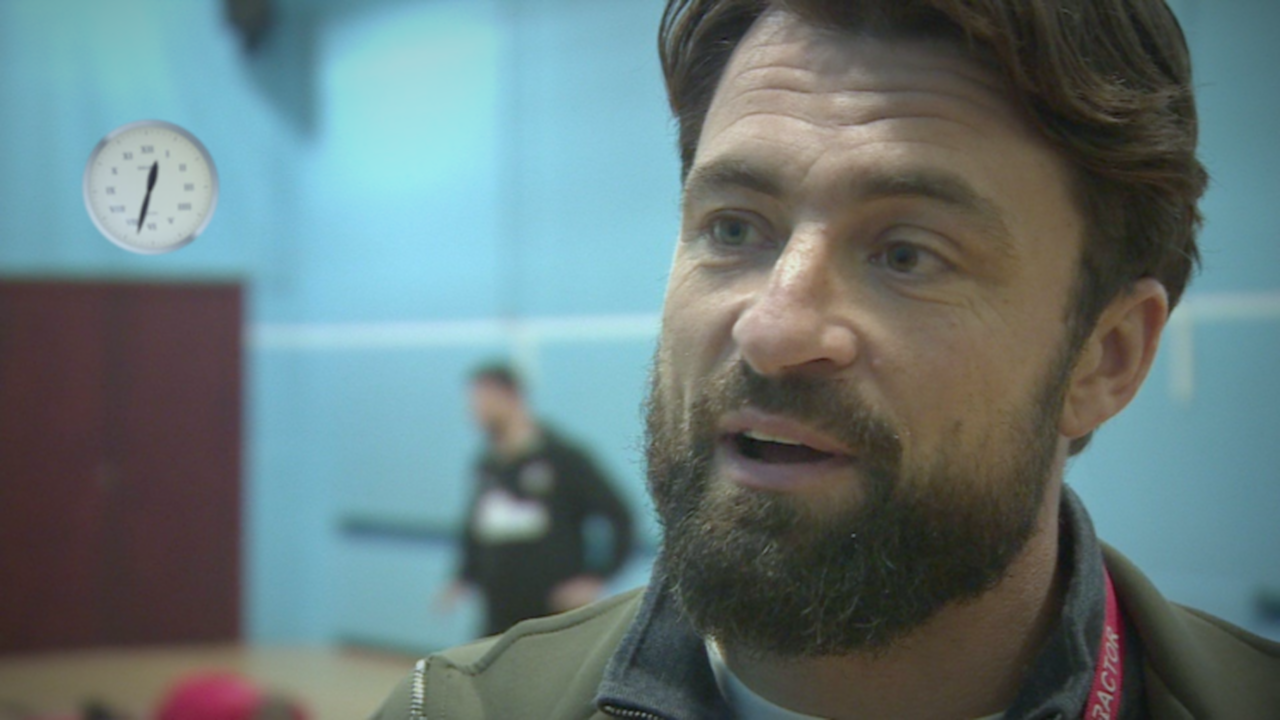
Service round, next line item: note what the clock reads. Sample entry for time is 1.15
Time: 12.33
